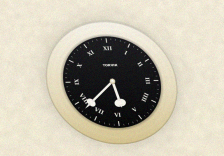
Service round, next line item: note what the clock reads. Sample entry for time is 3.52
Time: 5.38
